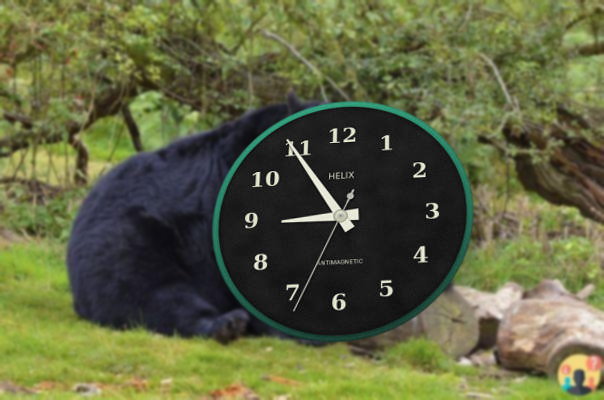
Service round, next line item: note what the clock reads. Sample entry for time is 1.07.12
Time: 8.54.34
